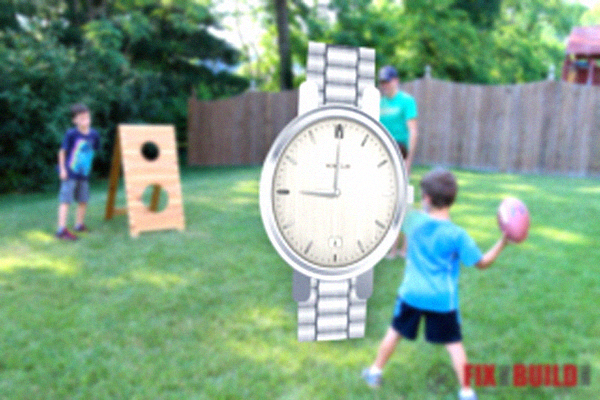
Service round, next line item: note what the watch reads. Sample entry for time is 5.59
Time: 9.00
